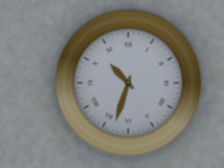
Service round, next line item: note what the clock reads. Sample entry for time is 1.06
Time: 10.33
